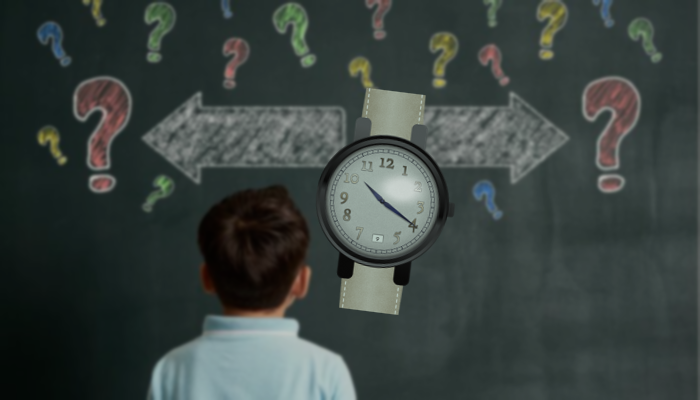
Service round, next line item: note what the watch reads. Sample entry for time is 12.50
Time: 10.20
